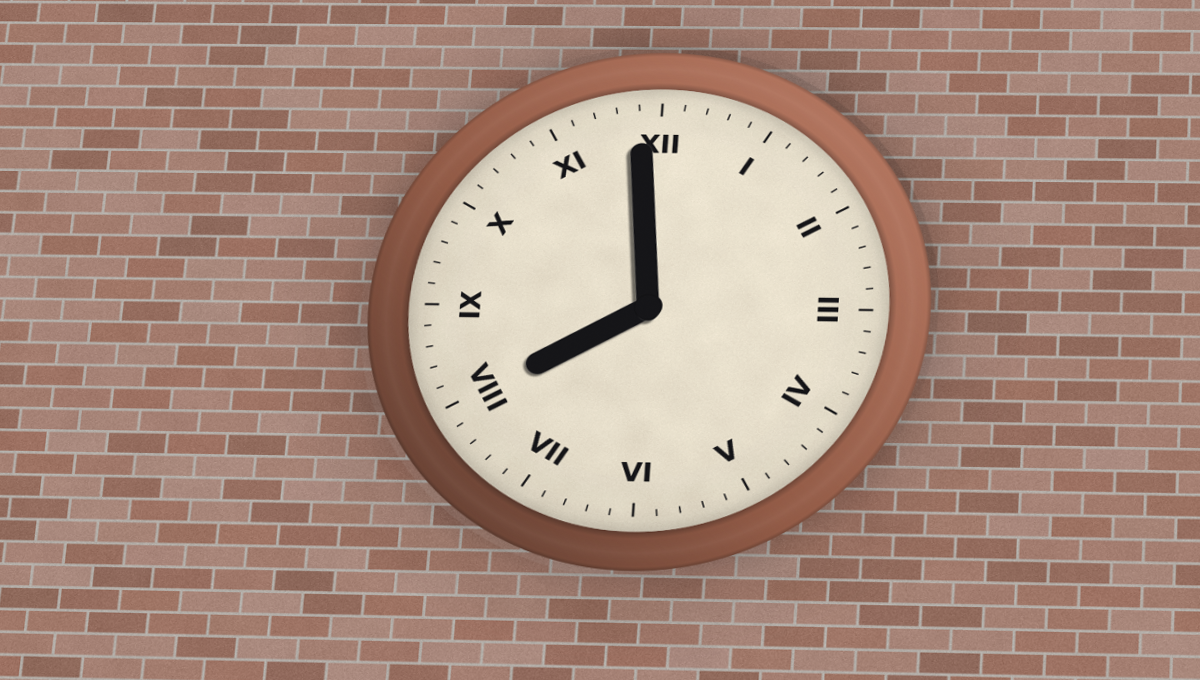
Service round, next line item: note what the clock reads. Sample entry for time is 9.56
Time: 7.59
